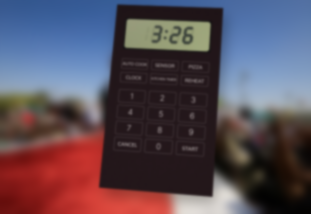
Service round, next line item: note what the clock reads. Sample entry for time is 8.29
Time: 3.26
